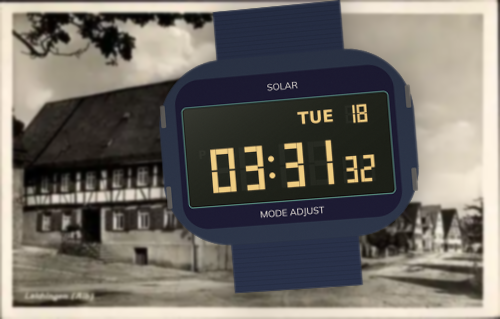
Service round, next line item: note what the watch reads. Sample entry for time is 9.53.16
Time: 3.31.32
